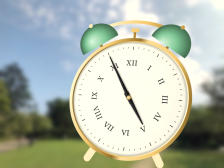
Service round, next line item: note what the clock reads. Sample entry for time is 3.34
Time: 4.55
